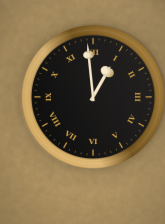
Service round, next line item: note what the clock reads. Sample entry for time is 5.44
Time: 12.59
